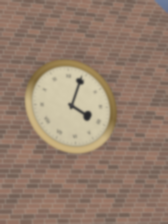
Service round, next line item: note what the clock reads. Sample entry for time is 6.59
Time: 4.04
